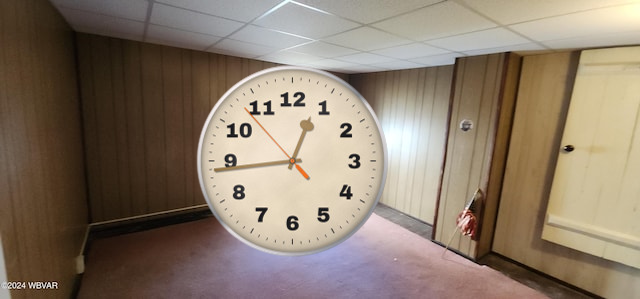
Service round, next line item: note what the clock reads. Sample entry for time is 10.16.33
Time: 12.43.53
